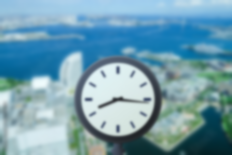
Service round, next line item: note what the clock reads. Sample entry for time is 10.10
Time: 8.16
